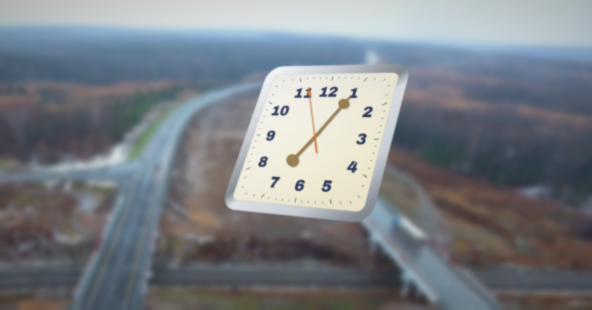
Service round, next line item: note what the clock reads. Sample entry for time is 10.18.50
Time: 7.04.56
